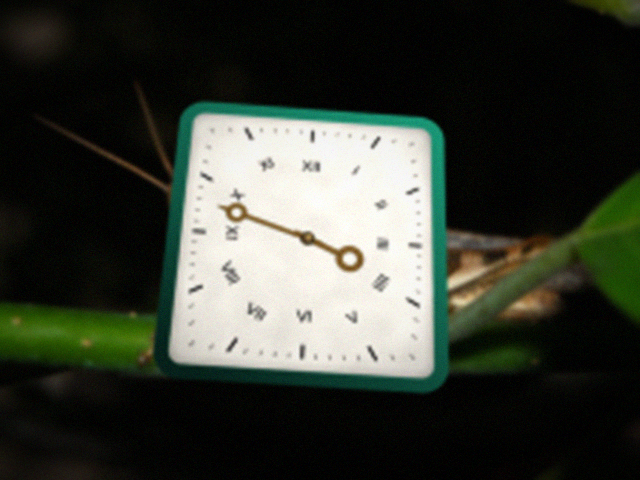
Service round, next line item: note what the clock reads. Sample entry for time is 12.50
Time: 3.48
